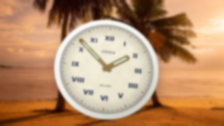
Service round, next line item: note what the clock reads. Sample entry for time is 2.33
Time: 1.52
